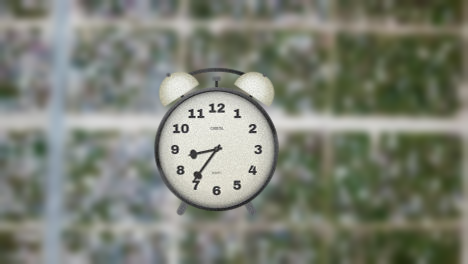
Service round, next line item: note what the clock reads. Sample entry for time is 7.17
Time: 8.36
